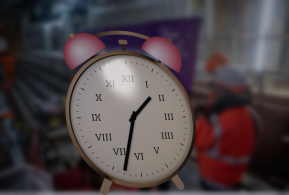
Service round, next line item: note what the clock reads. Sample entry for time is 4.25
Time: 1.33
